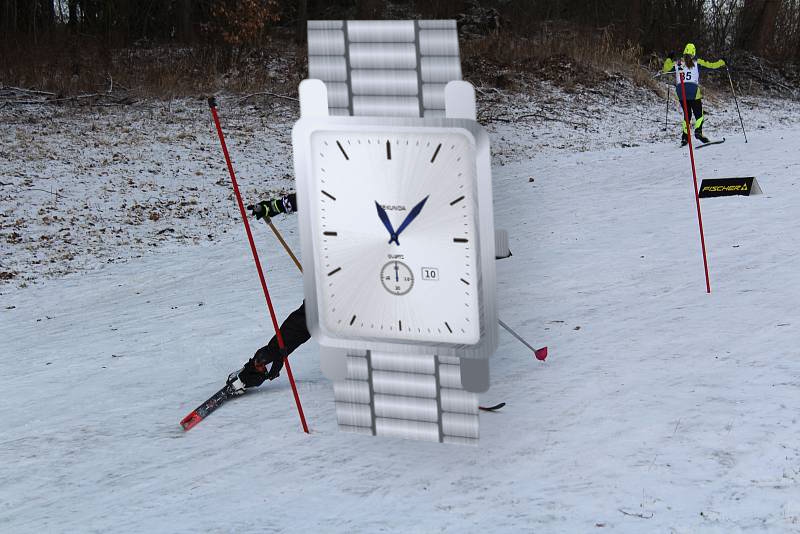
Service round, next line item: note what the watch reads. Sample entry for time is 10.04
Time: 11.07
